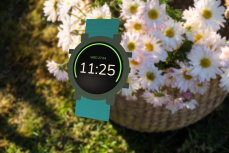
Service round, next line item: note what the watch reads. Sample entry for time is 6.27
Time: 11.25
